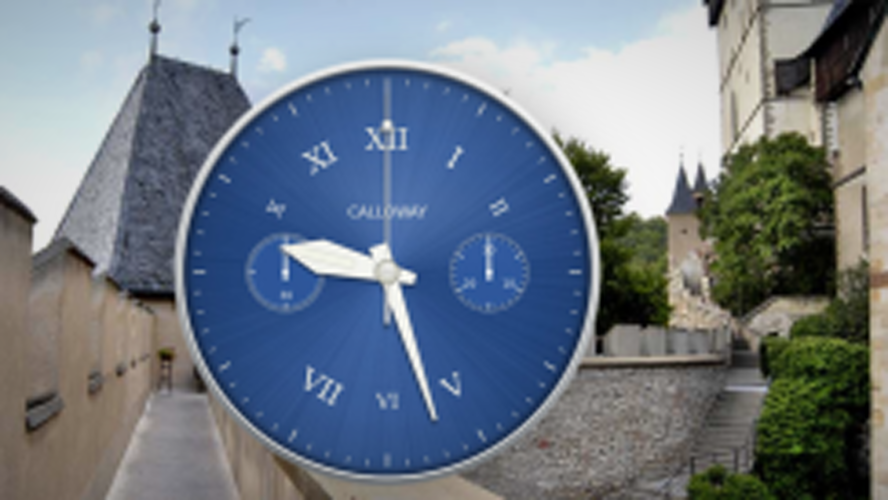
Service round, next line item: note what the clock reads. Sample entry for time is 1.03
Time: 9.27
